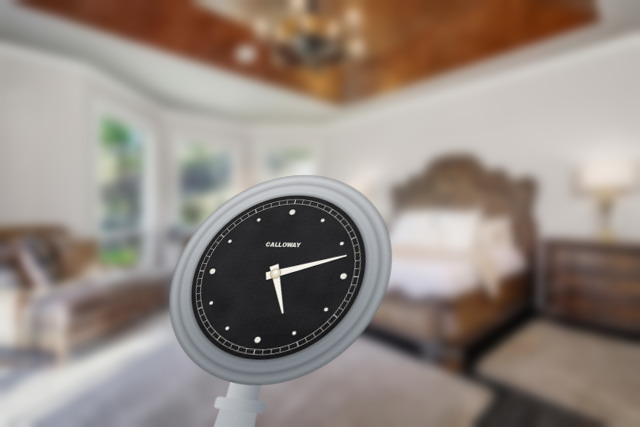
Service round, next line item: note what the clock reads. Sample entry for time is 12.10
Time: 5.12
